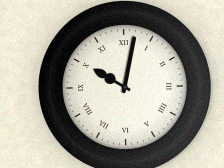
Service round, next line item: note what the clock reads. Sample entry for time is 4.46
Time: 10.02
